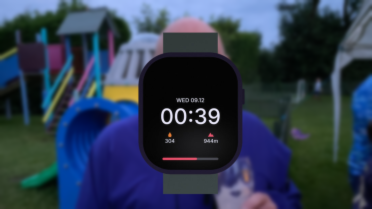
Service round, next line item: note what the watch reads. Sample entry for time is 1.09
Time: 0.39
